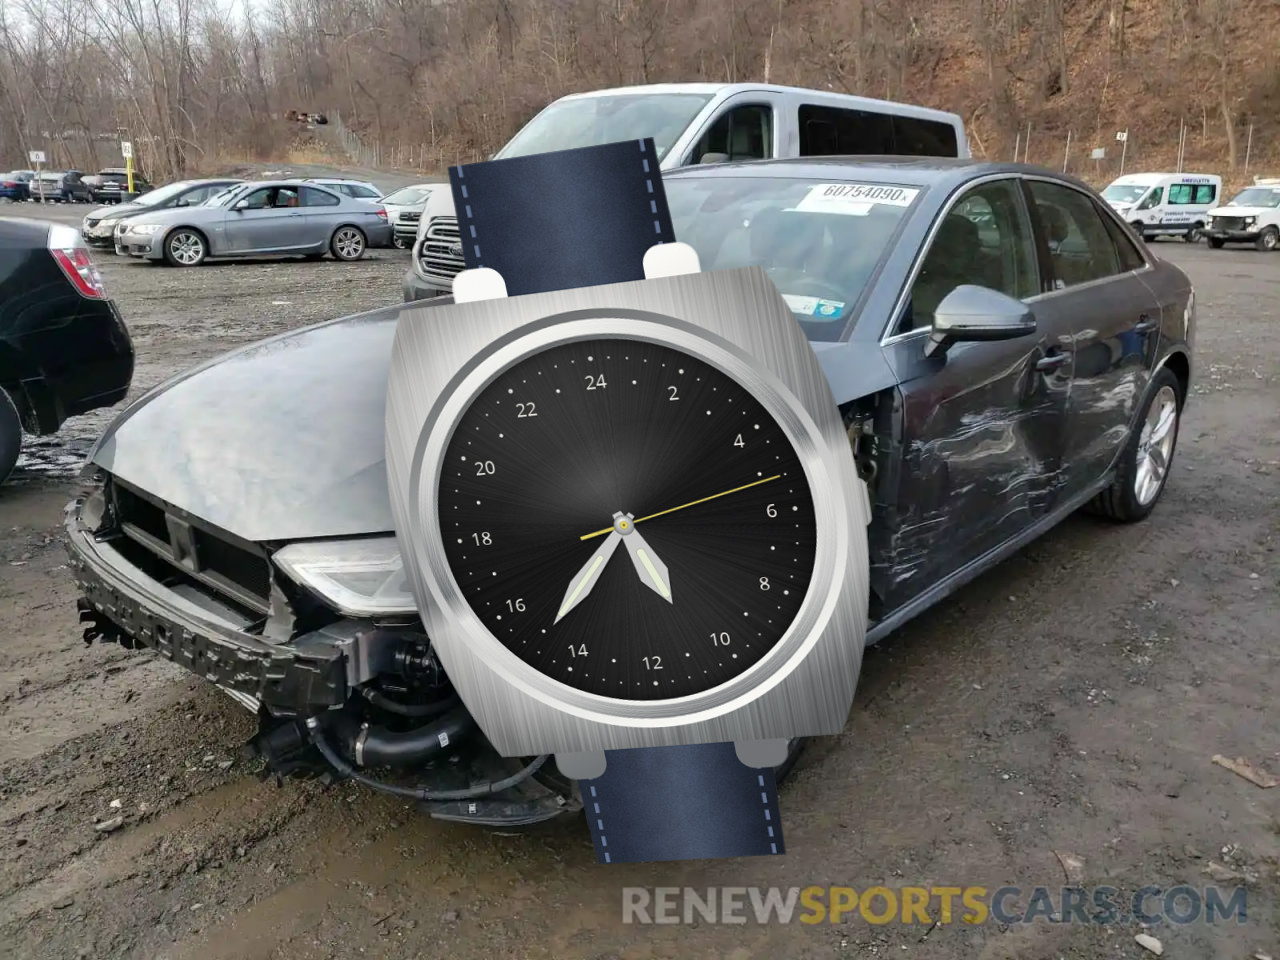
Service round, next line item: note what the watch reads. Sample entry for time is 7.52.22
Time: 10.37.13
